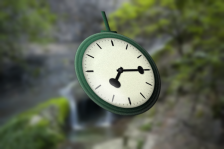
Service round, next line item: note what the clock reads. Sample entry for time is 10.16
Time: 7.15
